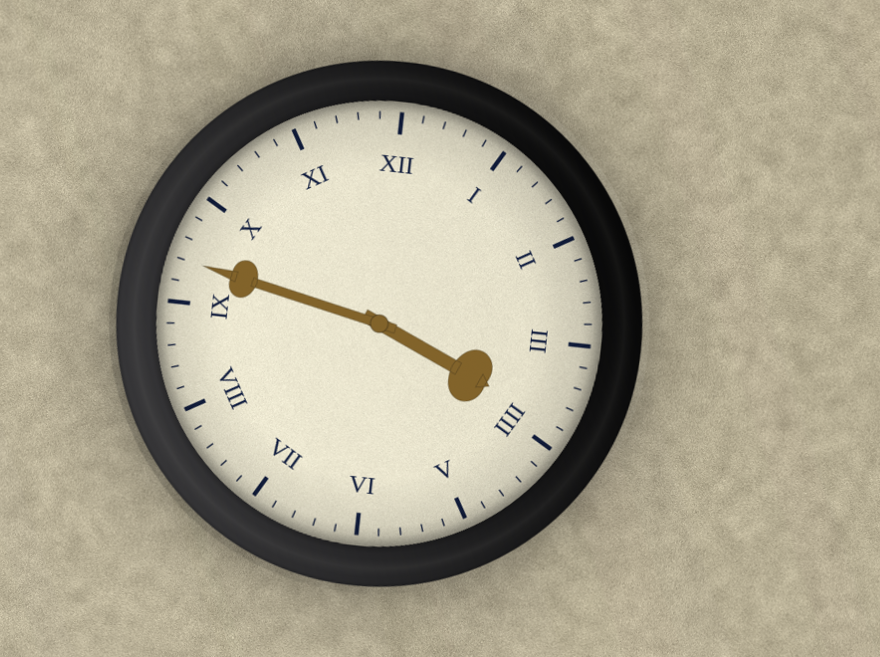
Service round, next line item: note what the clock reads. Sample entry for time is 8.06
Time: 3.47
